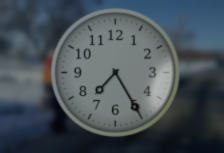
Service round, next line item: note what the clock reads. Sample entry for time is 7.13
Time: 7.25
